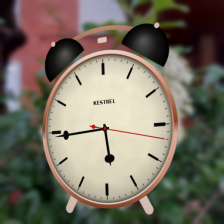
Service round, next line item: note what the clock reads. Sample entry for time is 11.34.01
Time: 5.44.17
